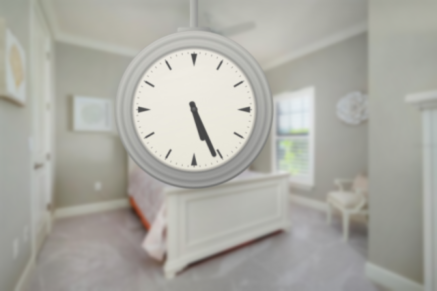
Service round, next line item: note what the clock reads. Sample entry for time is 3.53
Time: 5.26
